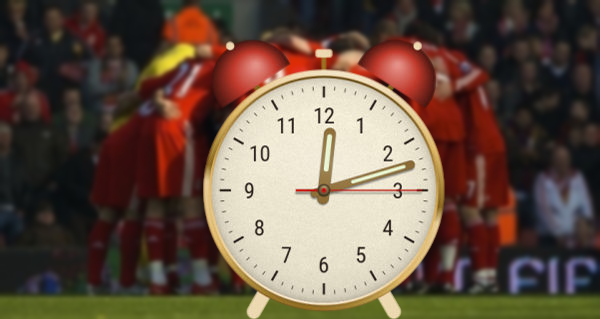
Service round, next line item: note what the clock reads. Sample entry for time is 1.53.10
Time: 12.12.15
